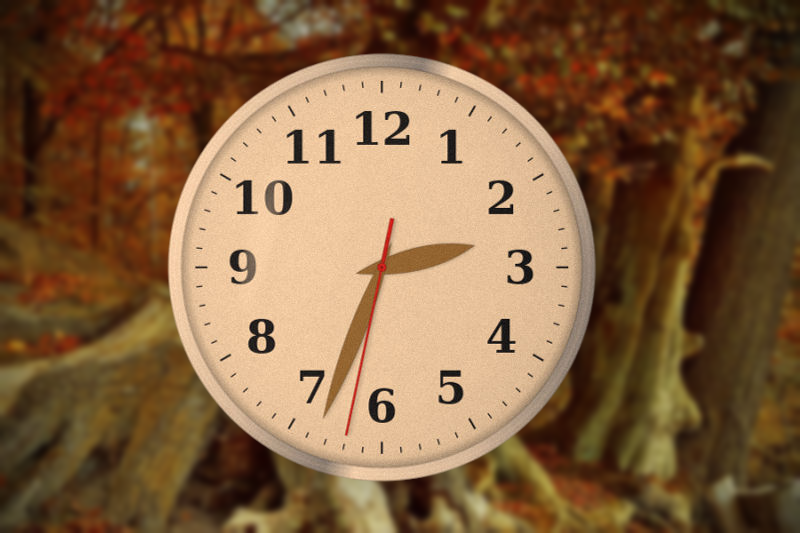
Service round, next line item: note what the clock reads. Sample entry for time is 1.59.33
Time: 2.33.32
